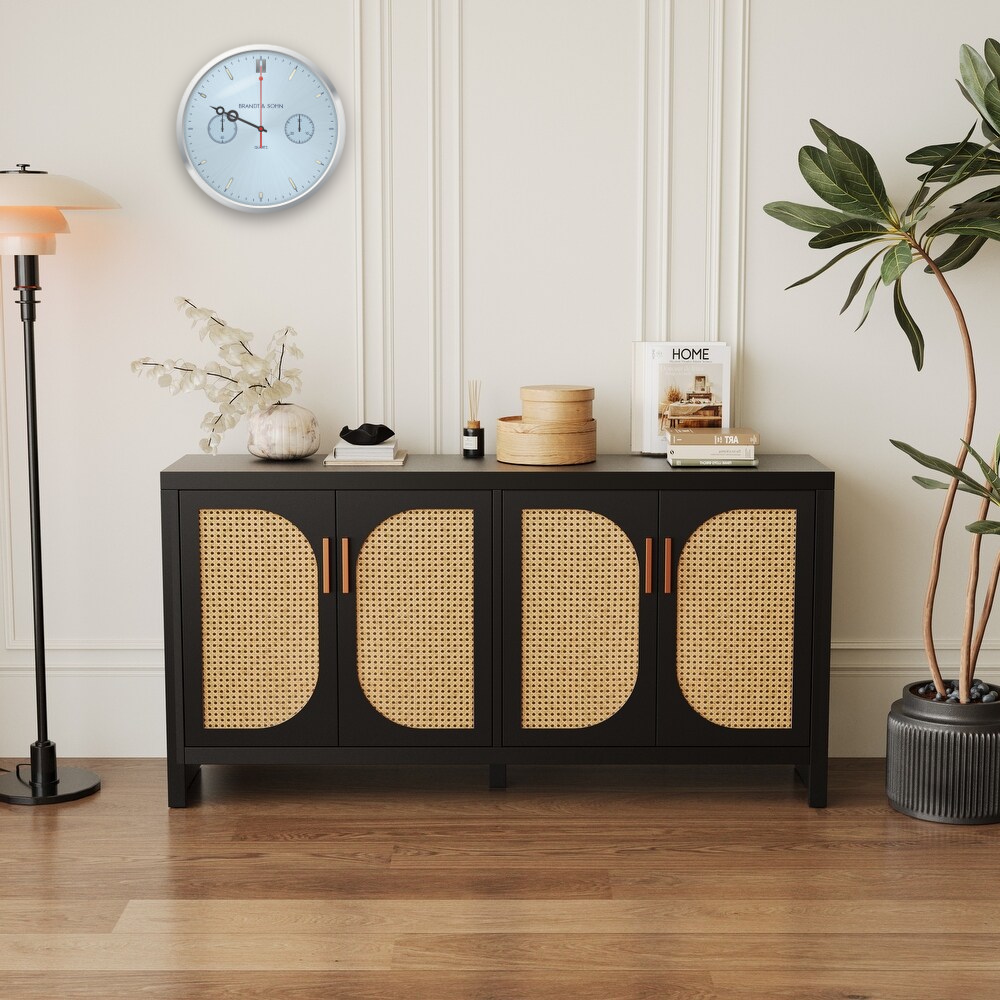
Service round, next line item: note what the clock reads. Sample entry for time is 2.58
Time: 9.49
